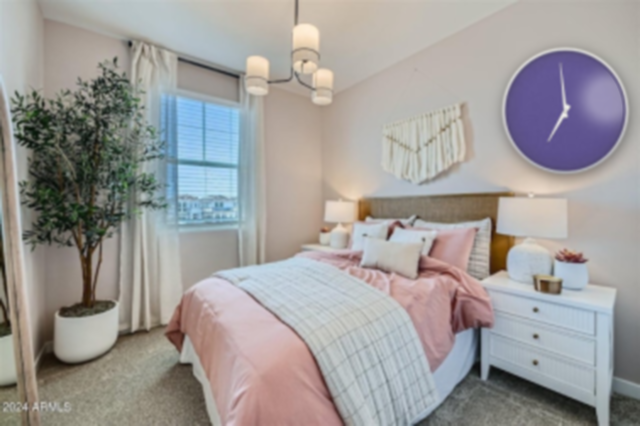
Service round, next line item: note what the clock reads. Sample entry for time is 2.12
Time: 6.59
